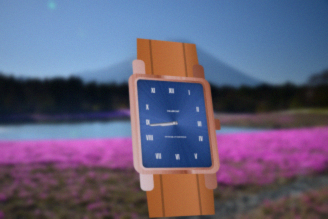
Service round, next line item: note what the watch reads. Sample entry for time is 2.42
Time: 8.44
